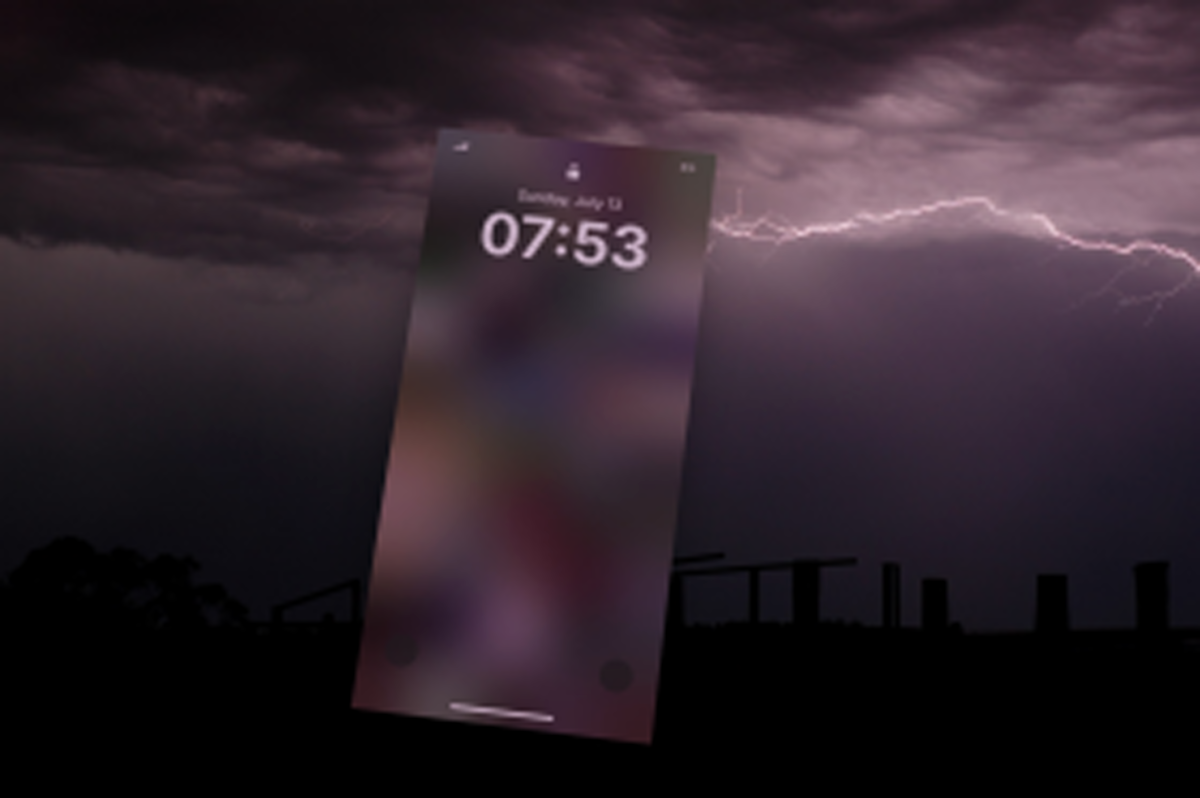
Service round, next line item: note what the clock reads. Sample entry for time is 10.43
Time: 7.53
